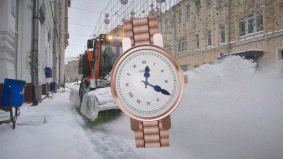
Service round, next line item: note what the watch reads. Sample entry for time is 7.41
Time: 12.20
